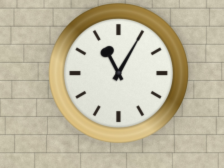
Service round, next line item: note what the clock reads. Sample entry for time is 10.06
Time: 11.05
